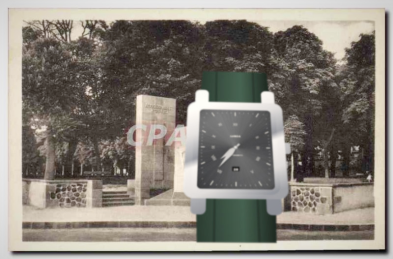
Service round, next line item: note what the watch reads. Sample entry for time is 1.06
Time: 7.36
